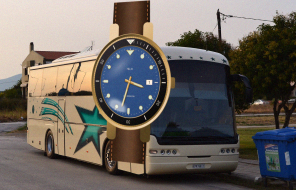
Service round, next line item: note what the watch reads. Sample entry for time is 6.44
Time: 3.33
